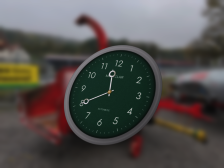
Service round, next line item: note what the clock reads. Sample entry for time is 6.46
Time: 11.40
